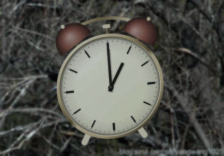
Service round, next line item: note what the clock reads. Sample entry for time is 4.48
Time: 1.00
